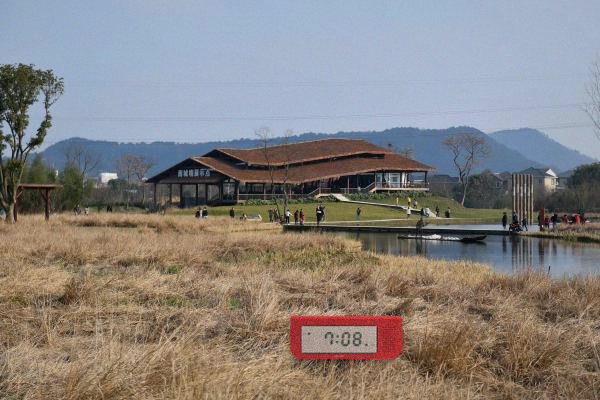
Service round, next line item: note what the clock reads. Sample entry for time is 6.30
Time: 7.08
